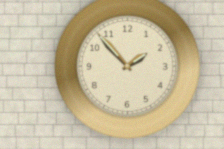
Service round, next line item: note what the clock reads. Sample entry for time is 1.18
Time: 1.53
